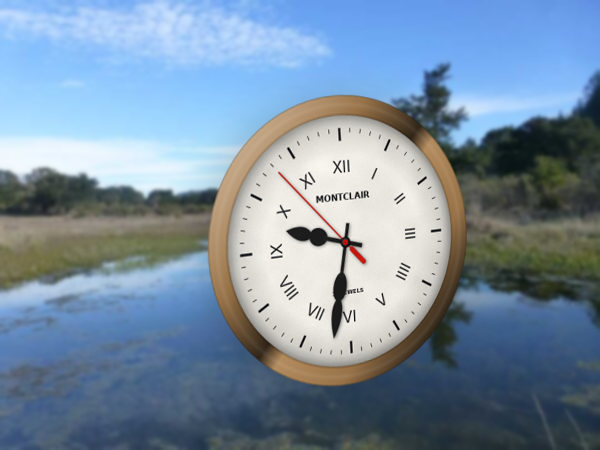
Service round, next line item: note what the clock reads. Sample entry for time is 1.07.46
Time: 9.31.53
